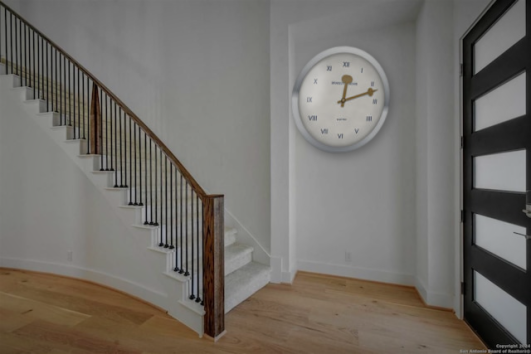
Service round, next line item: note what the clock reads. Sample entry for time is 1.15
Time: 12.12
